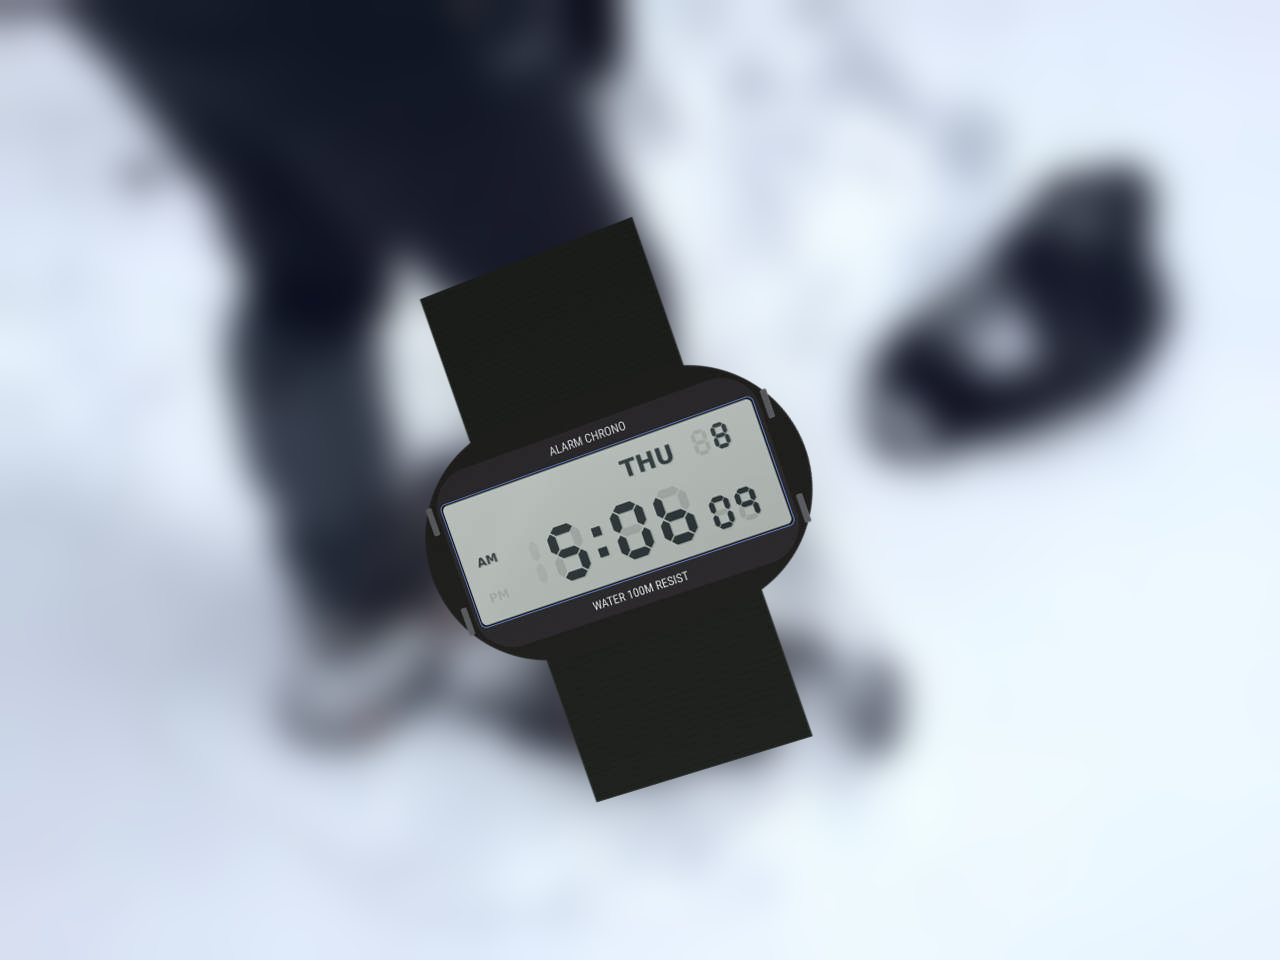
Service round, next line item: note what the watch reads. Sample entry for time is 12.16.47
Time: 5.06.09
